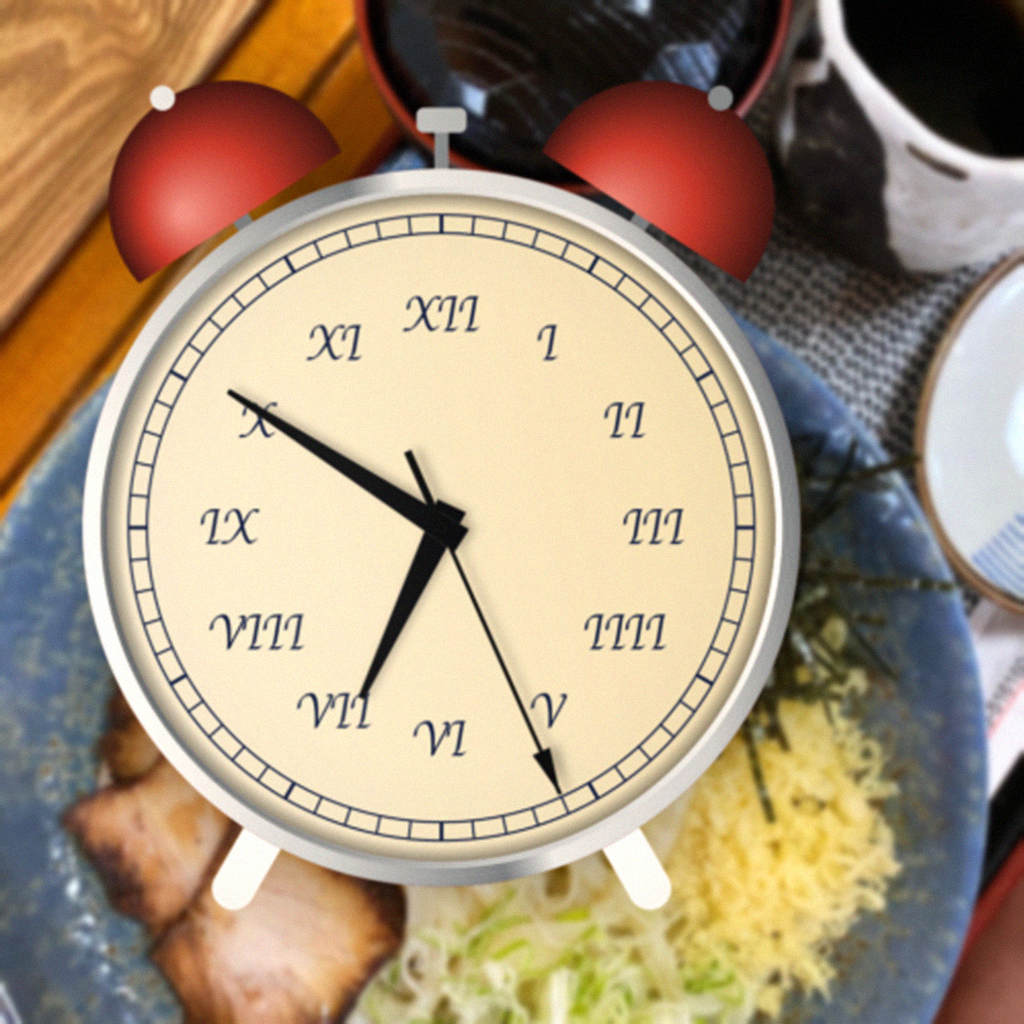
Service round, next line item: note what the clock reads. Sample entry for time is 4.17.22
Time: 6.50.26
